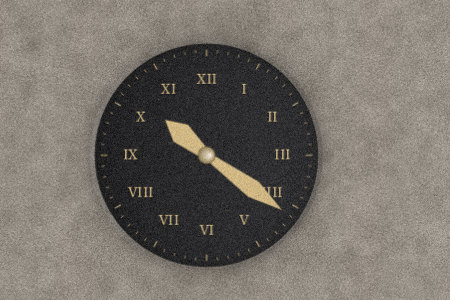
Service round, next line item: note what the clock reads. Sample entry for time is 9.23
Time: 10.21
